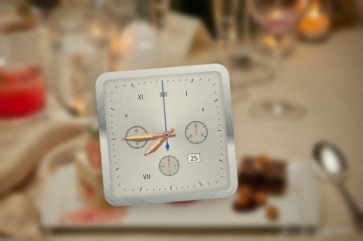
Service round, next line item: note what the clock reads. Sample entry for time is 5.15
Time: 7.45
